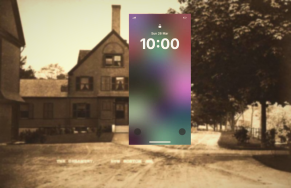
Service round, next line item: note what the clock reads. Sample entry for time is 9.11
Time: 10.00
